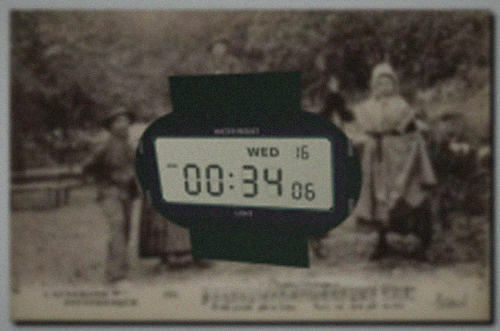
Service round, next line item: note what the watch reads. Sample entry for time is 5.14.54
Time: 0.34.06
